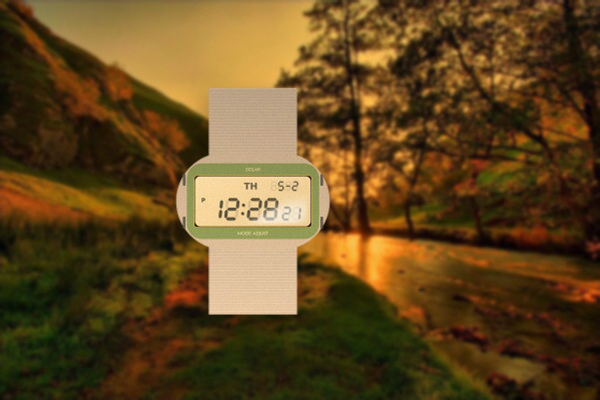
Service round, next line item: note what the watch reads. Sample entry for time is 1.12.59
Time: 12.28.21
